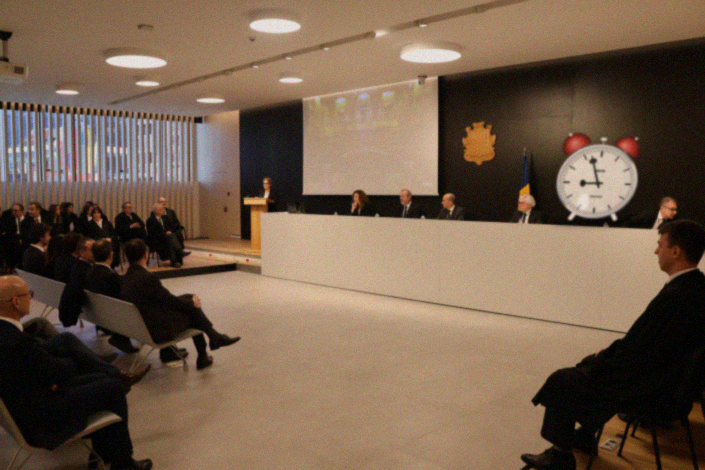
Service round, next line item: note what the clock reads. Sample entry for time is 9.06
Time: 8.57
